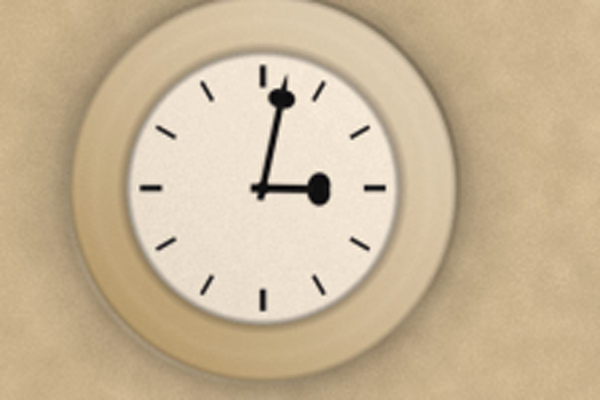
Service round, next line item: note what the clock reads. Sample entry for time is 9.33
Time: 3.02
